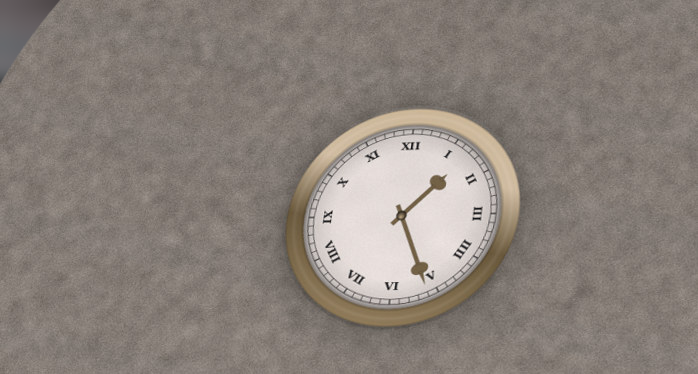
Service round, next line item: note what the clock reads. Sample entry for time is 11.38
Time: 1.26
